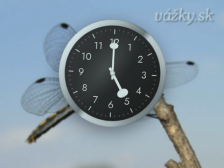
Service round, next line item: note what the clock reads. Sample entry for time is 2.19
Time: 5.00
